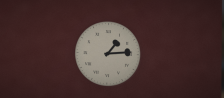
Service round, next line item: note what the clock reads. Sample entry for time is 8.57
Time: 1.14
